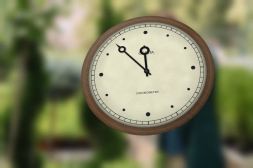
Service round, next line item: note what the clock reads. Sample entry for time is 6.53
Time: 11.53
